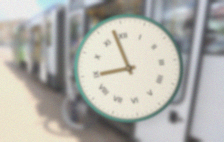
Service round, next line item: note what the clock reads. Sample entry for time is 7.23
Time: 8.58
